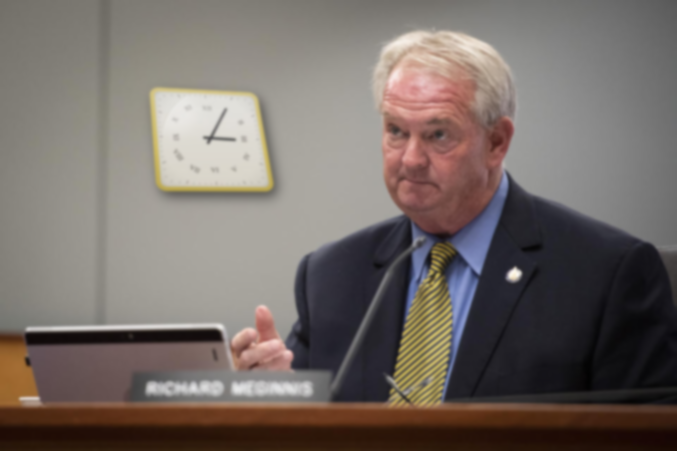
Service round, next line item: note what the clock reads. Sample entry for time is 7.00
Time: 3.05
